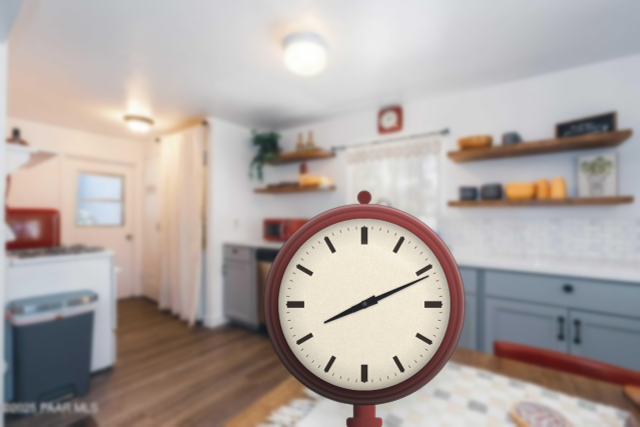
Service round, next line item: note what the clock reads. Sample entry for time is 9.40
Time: 8.11
